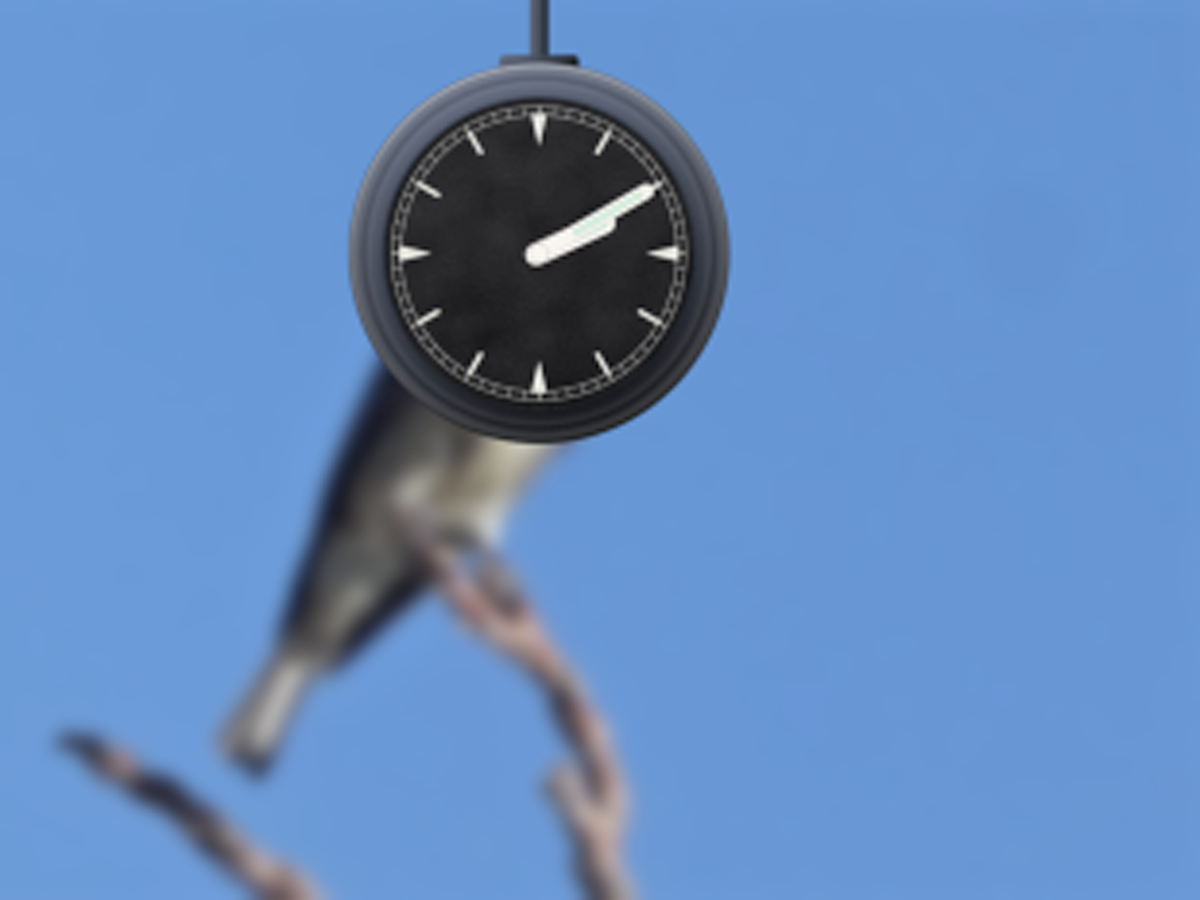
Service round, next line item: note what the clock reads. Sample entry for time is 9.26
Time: 2.10
